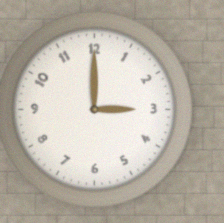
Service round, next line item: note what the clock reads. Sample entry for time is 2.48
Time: 3.00
